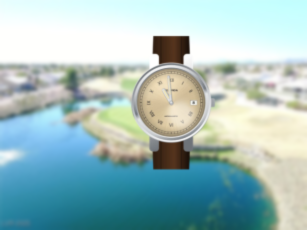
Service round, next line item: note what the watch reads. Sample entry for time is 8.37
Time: 10.59
